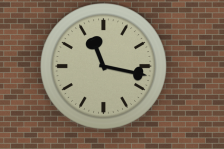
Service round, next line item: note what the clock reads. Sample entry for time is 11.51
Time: 11.17
